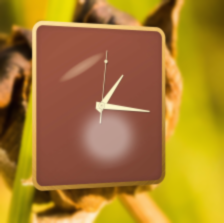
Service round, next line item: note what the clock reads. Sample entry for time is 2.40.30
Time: 1.16.01
